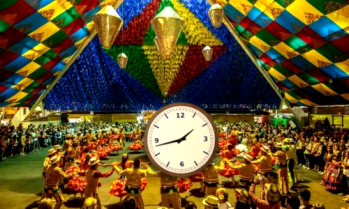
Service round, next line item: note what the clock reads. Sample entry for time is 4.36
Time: 1.43
